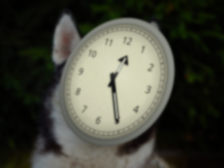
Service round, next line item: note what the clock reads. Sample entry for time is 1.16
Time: 12.25
